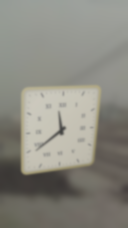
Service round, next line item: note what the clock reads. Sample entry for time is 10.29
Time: 11.39
